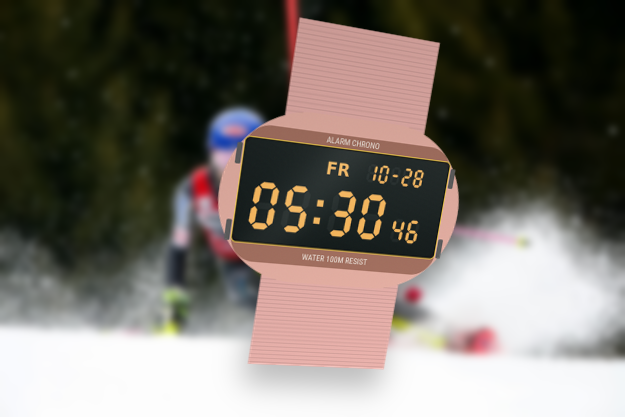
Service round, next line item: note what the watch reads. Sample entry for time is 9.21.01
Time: 5.30.46
